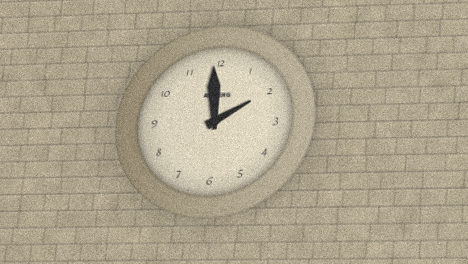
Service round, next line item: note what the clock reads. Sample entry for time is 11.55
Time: 1.59
